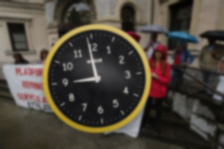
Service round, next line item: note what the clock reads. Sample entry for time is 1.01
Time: 8.59
